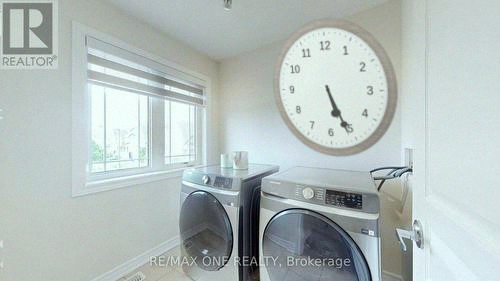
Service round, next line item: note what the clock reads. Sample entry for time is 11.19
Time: 5.26
